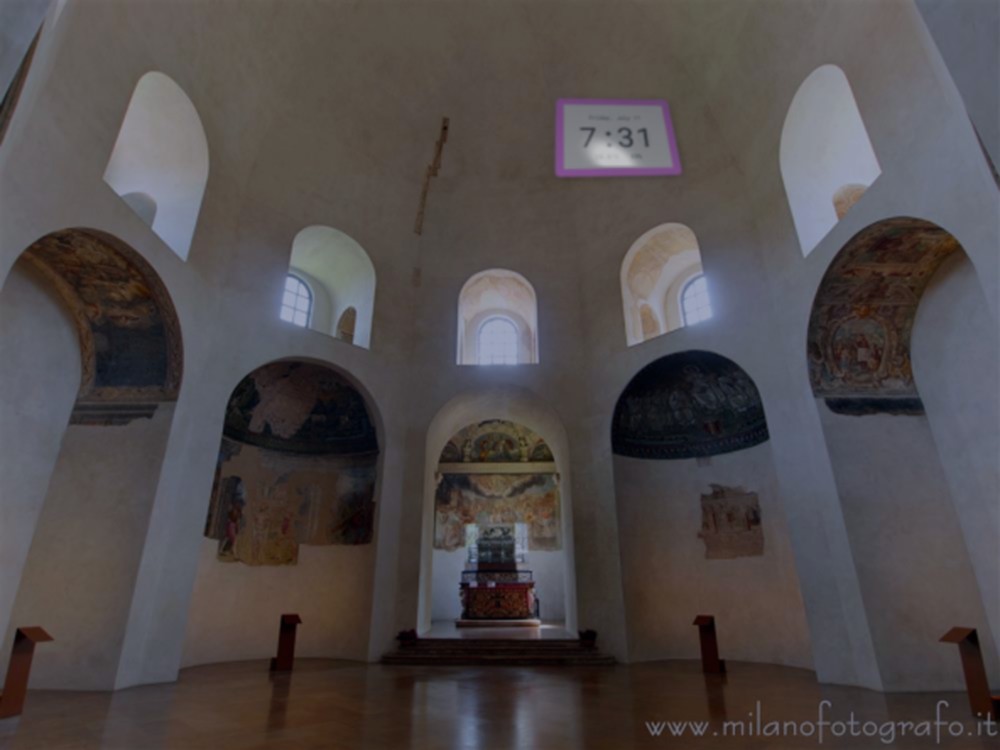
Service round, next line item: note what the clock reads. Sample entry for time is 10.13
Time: 7.31
